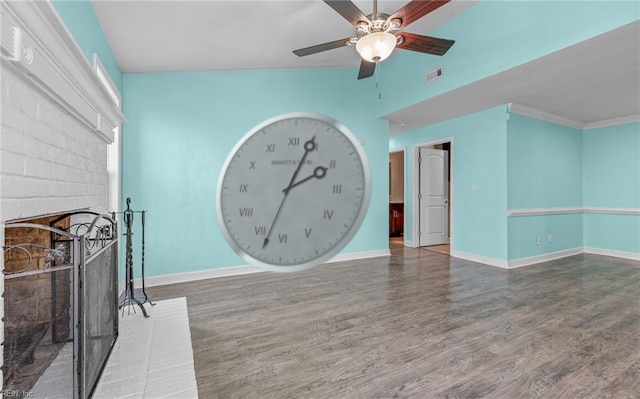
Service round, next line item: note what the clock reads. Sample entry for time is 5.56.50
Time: 2.03.33
